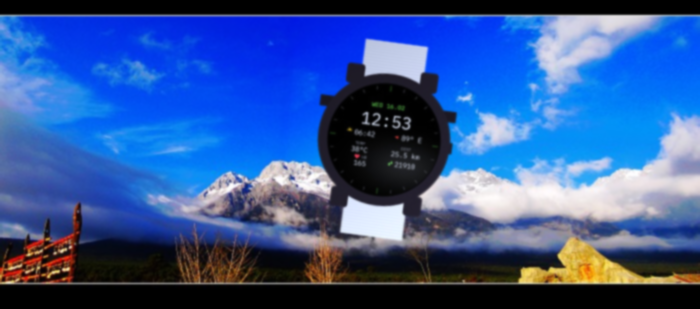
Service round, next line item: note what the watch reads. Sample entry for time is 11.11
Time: 12.53
